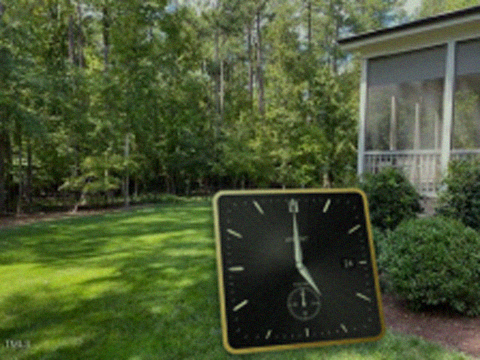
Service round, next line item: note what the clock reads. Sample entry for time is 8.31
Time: 5.00
